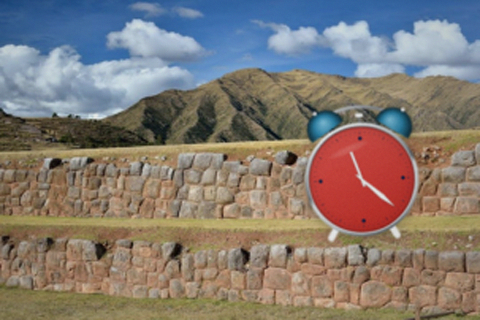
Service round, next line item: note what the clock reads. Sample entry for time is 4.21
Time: 11.22
